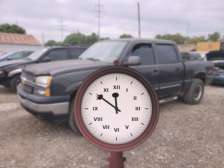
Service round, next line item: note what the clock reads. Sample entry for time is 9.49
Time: 11.51
